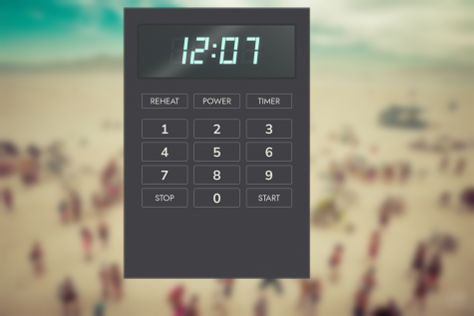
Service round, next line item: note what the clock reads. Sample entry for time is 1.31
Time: 12.07
